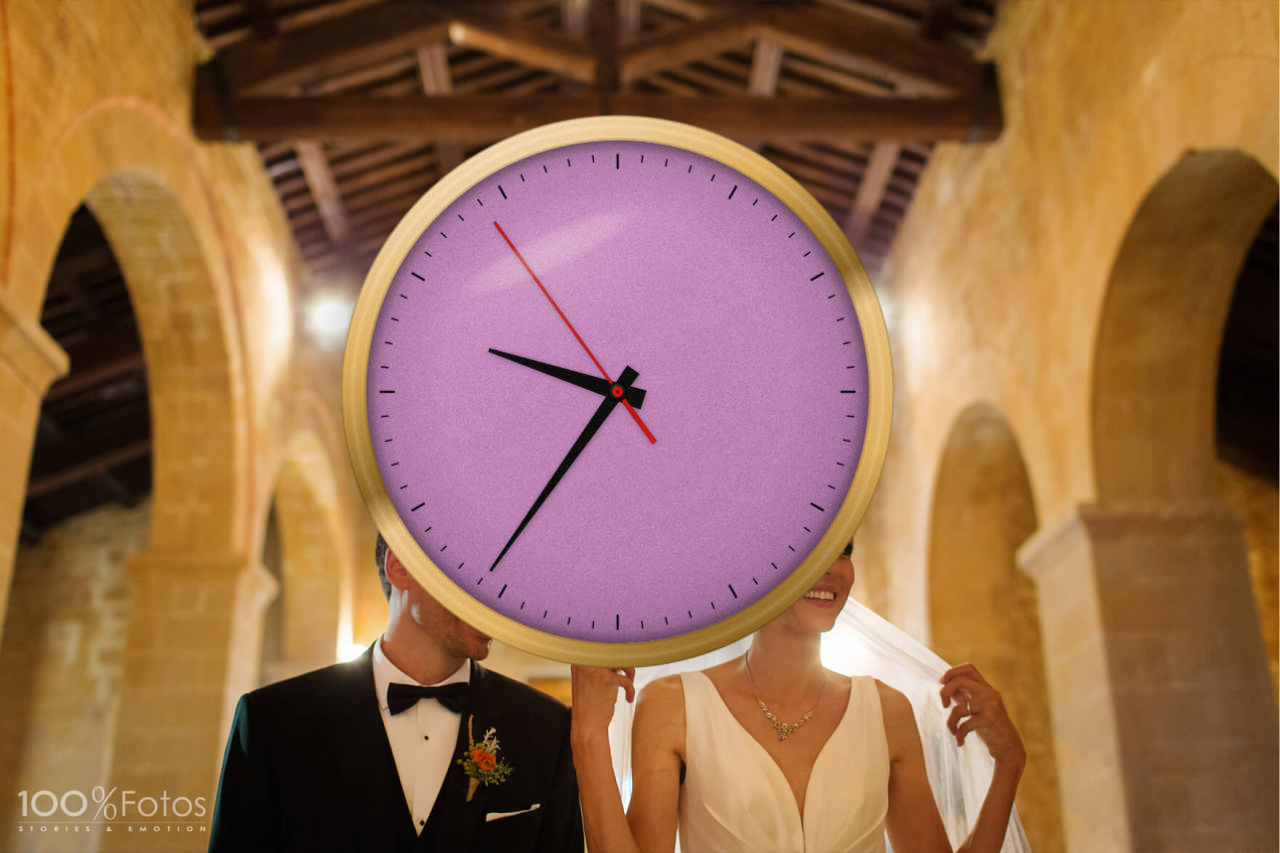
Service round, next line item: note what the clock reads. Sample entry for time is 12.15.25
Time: 9.35.54
